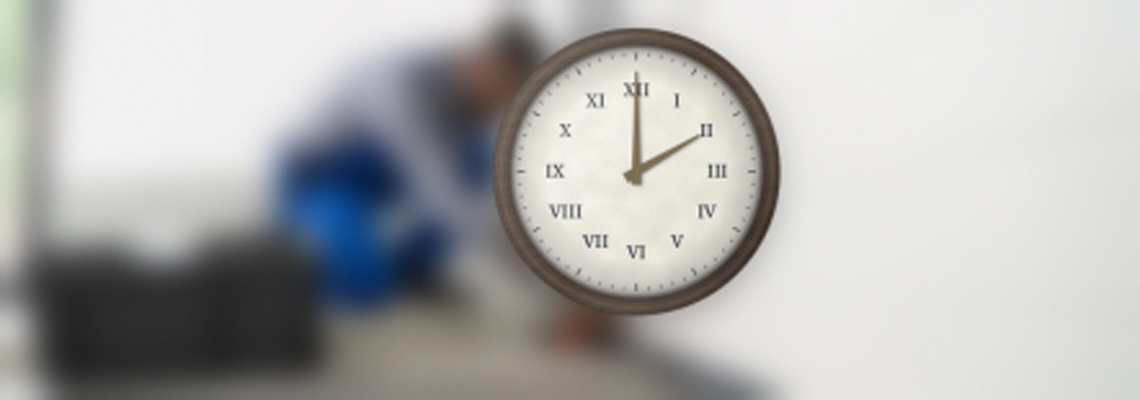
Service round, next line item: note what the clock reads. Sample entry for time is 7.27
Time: 2.00
